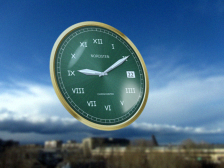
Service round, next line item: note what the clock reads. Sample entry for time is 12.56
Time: 9.10
